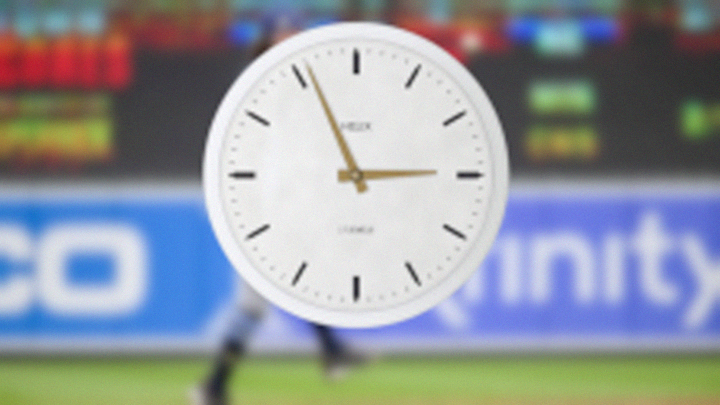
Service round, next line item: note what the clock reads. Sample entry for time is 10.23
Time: 2.56
